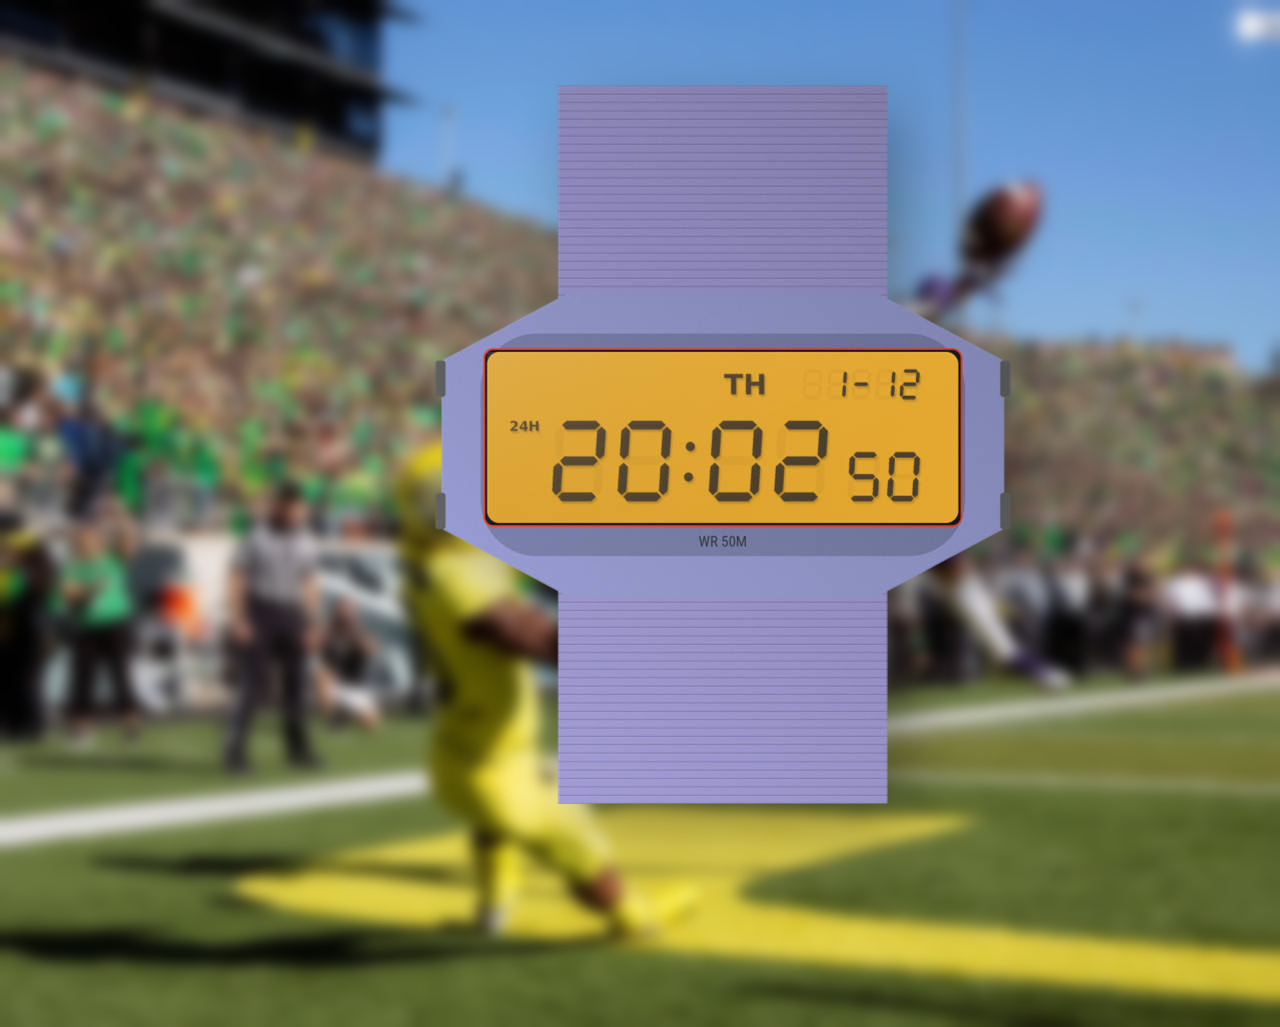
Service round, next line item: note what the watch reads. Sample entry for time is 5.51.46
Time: 20.02.50
